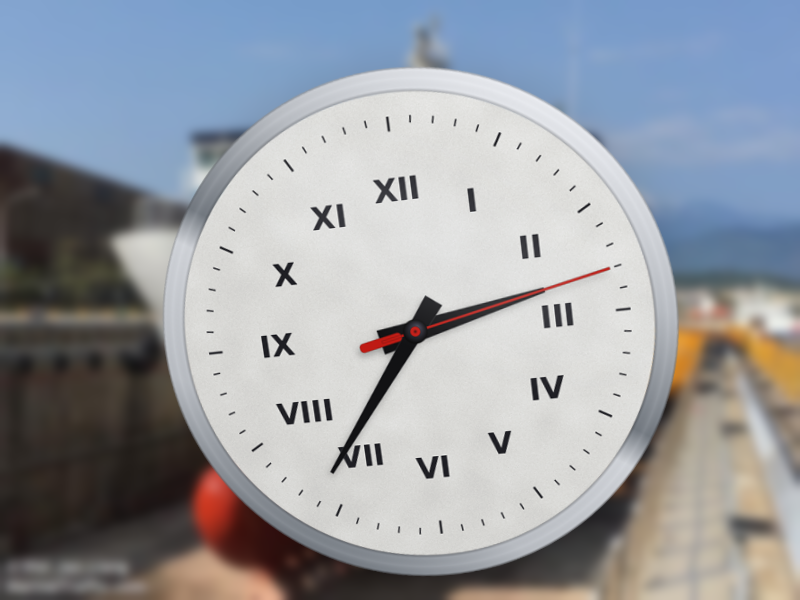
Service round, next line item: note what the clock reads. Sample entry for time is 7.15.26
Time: 2.36.13
